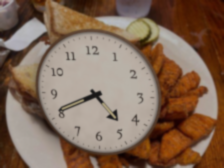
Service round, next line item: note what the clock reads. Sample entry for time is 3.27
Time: 4.41
